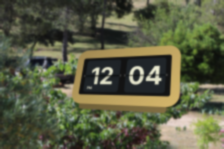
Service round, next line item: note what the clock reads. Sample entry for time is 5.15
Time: 12.04
